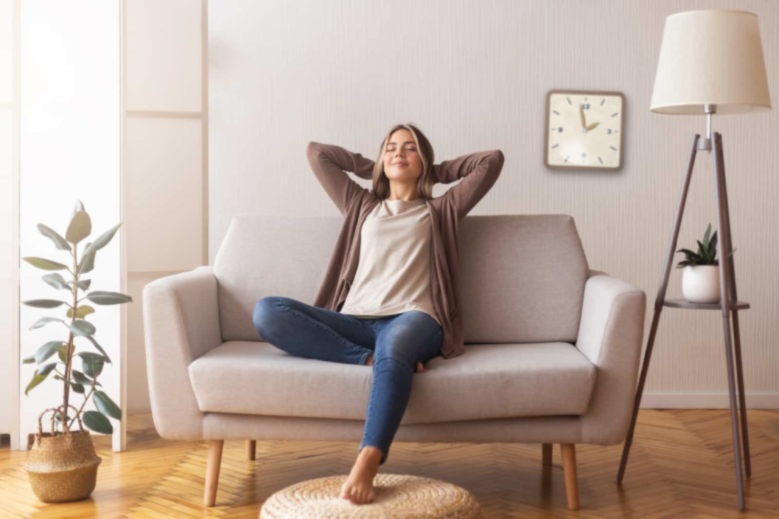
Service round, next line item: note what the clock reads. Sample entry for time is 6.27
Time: 1.58
